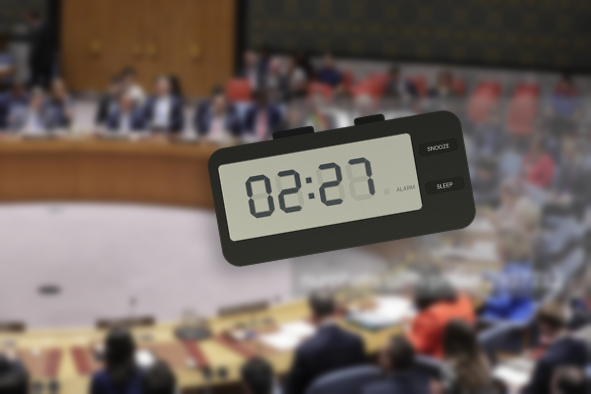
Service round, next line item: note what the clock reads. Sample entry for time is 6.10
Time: 2.27
